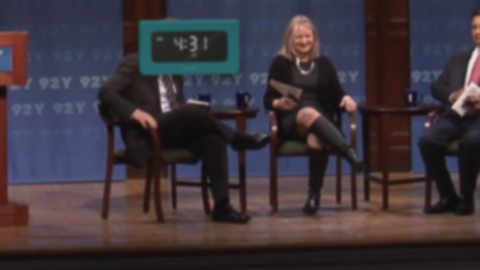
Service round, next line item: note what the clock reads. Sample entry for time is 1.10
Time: 4.31
